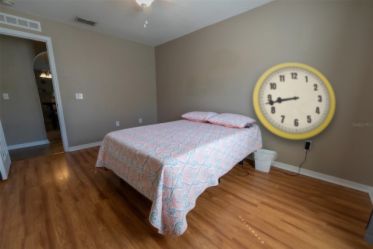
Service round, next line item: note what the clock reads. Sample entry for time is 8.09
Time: 8.43
